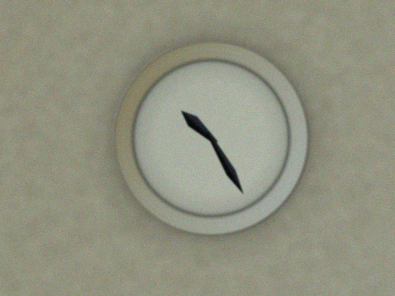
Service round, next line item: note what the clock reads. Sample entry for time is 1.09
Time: 10.25
